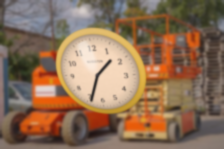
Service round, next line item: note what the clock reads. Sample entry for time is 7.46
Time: 1.34
